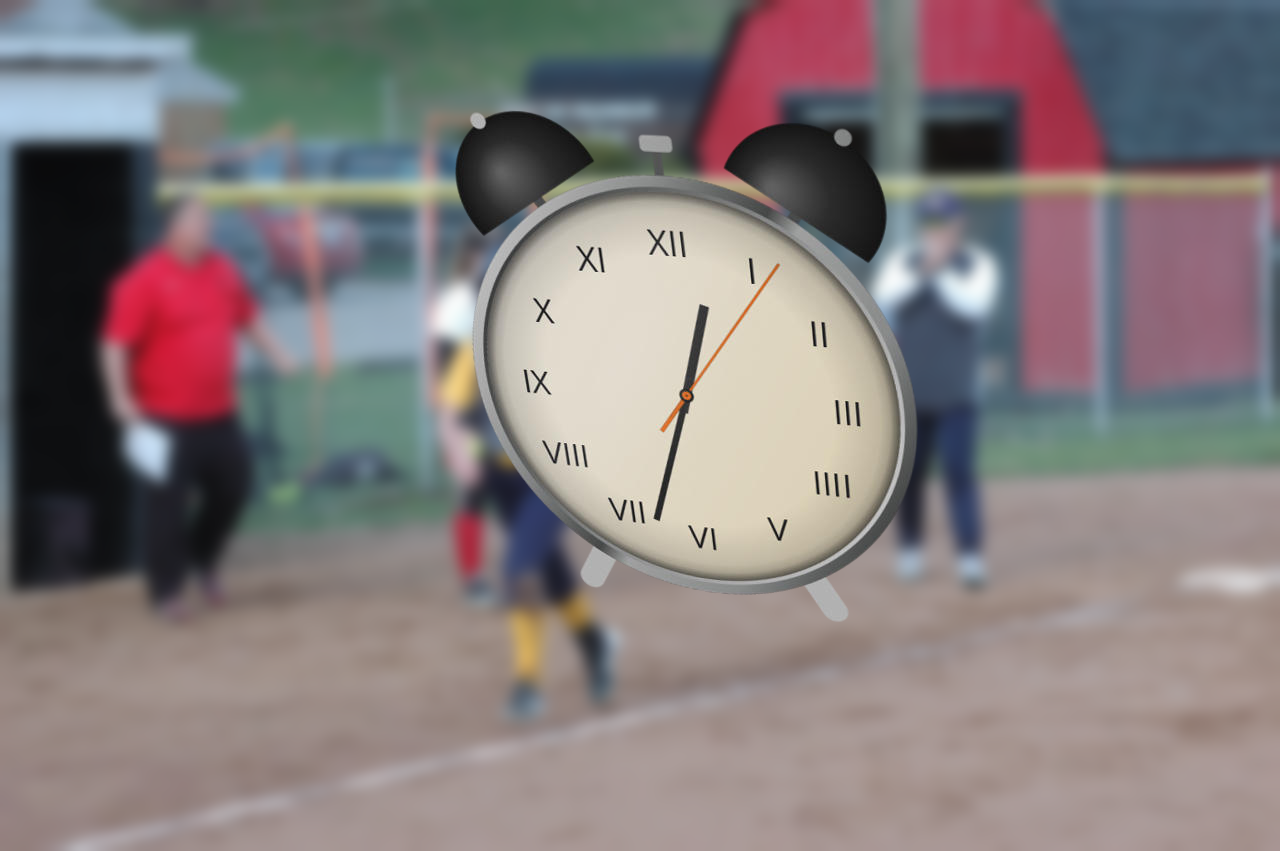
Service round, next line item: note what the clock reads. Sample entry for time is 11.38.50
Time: 12.33.06
